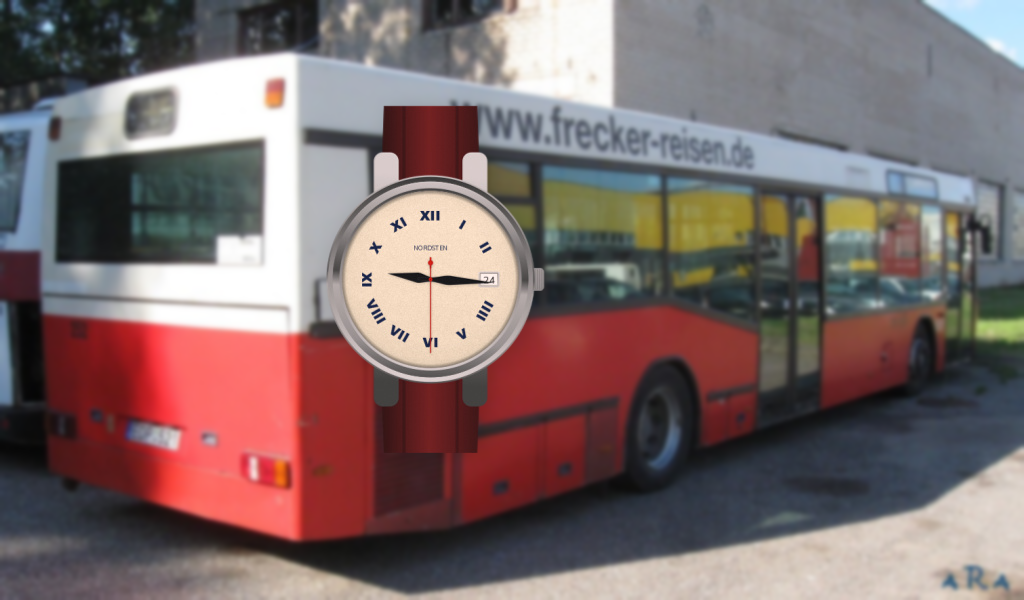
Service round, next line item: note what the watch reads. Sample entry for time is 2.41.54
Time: 9.15.30
